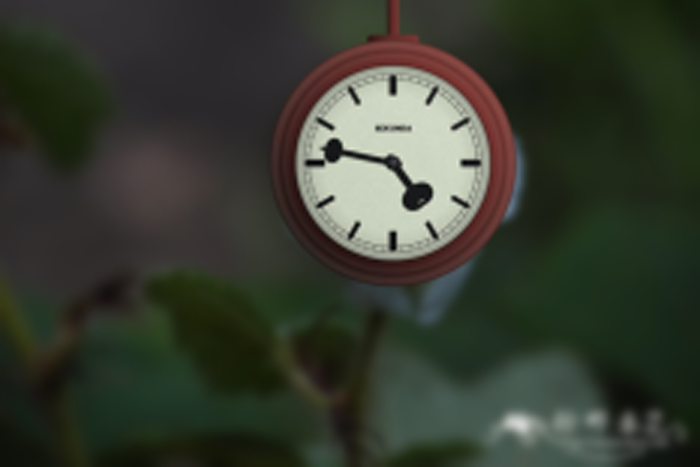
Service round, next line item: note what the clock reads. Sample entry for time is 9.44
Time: 4.47
